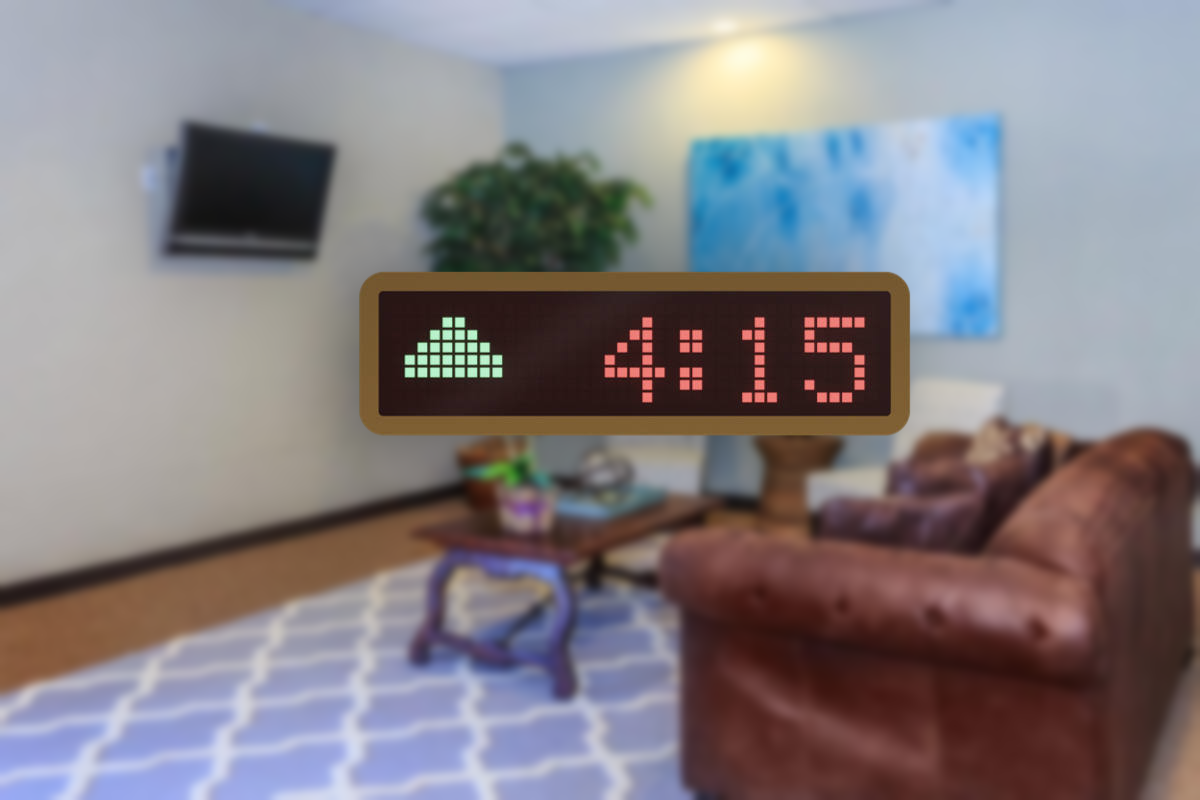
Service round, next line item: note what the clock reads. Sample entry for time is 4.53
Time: 4.15
